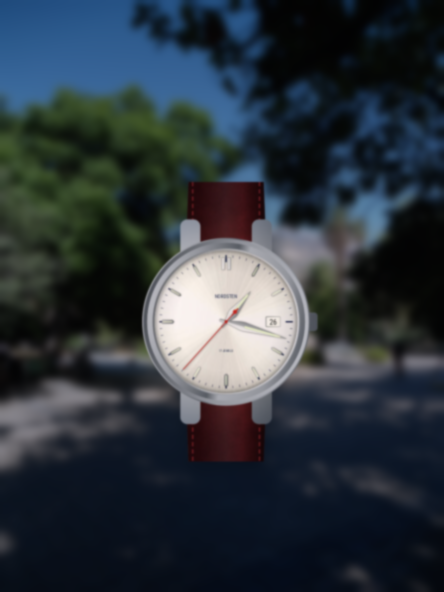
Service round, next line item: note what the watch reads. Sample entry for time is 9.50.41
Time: 1.17.37
